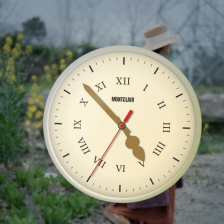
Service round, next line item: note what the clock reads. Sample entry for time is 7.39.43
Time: 4.52.35
